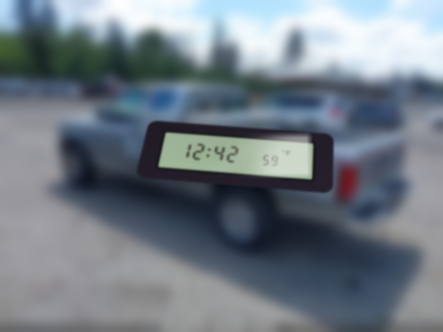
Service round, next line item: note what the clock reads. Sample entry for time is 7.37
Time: 12.42
